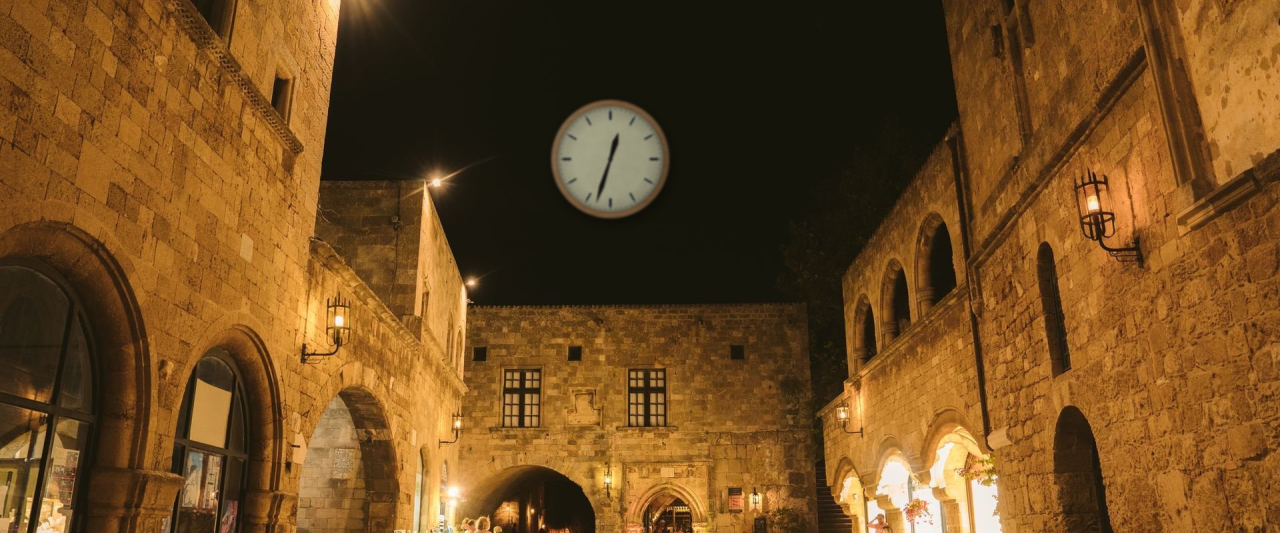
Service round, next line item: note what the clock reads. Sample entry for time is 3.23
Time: 12.33
